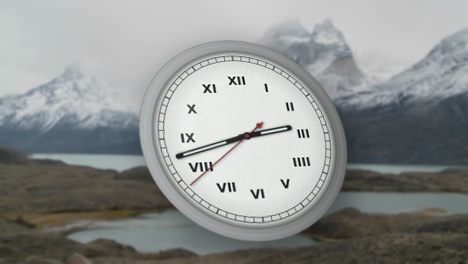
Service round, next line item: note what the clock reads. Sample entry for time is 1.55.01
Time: 2.42.39
